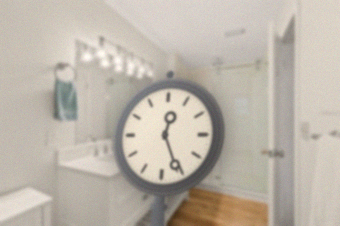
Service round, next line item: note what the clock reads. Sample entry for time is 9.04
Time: 12.26
